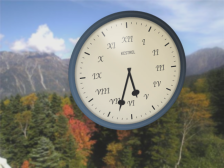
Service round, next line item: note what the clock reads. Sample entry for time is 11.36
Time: 5.33
